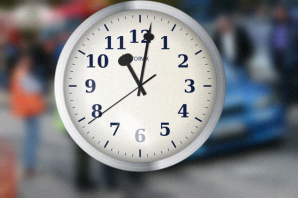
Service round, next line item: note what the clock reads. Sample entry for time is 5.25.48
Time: 11.01.39
